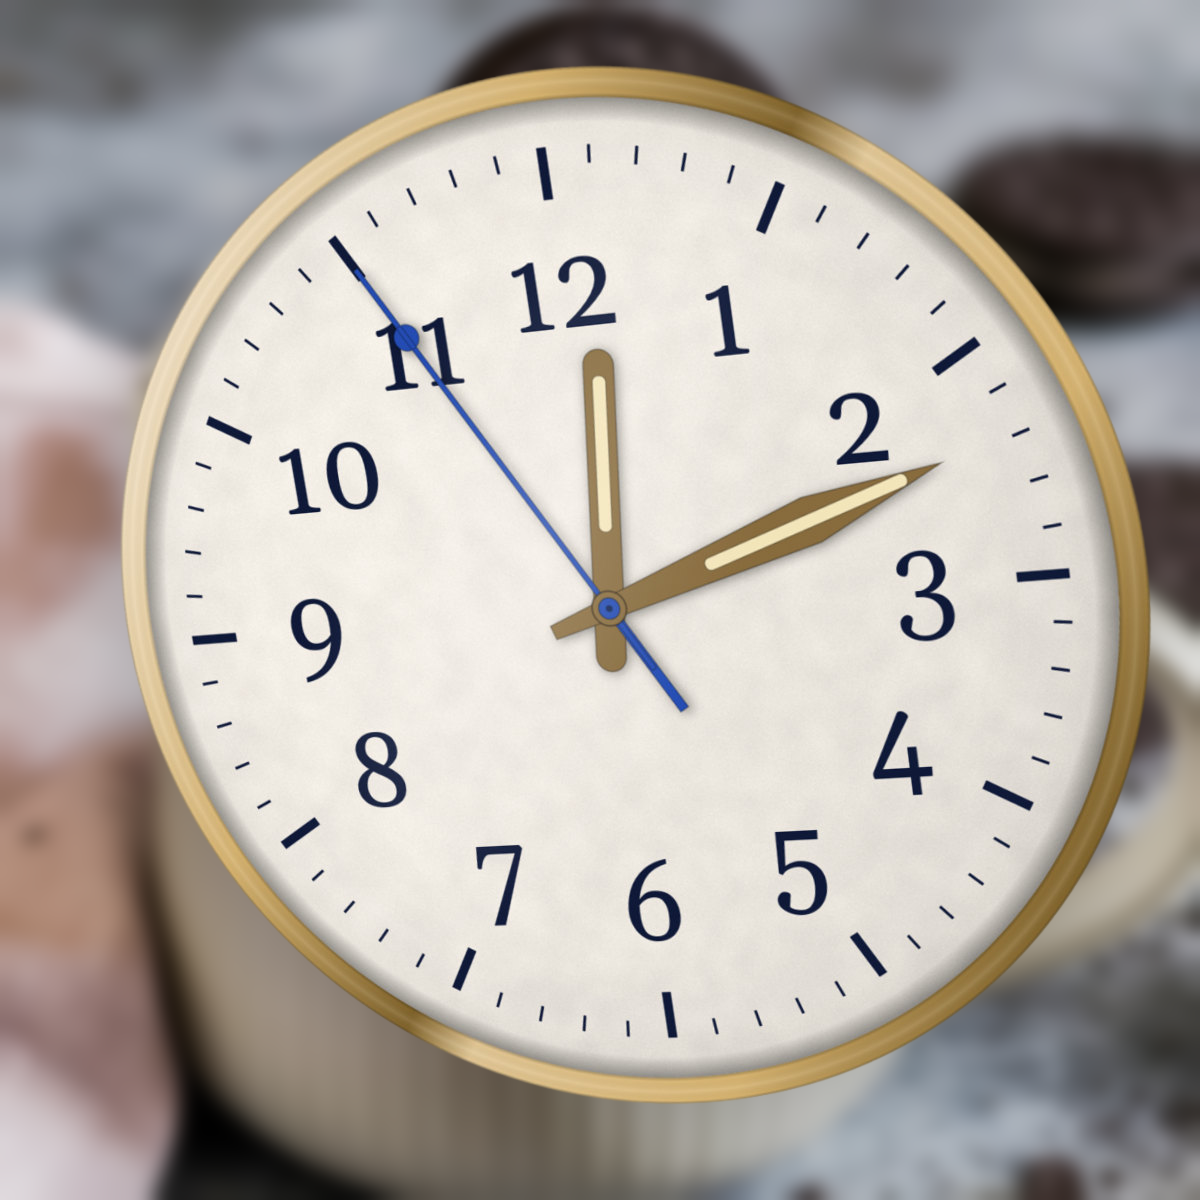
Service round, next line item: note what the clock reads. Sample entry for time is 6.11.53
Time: 12.11.55
